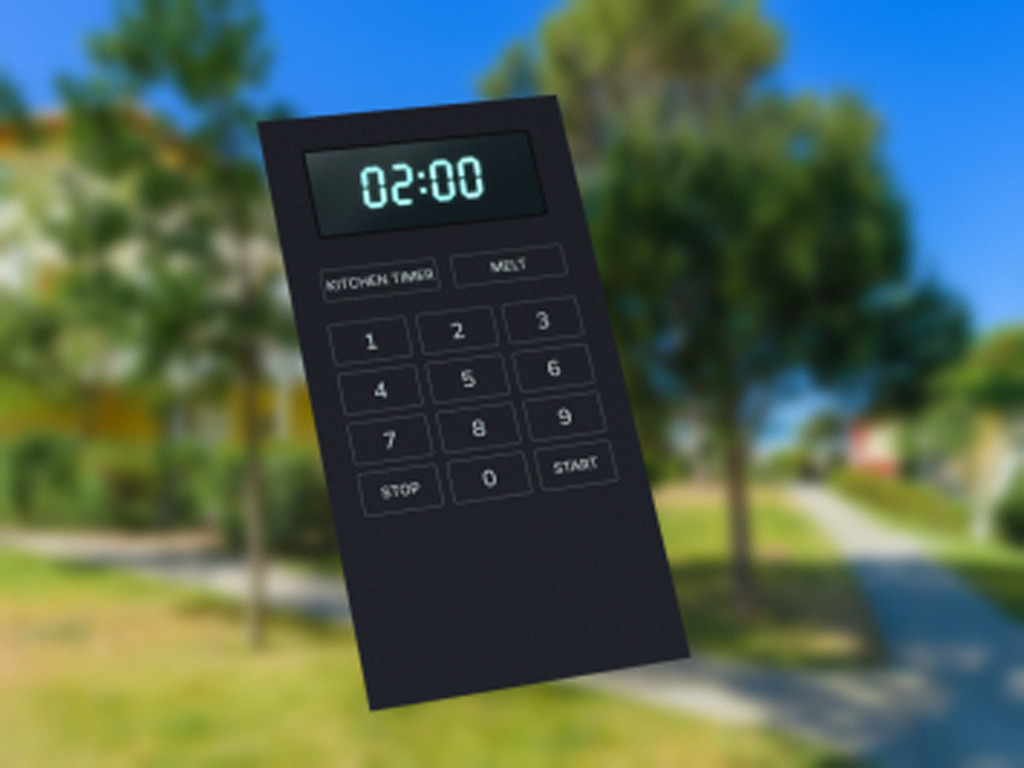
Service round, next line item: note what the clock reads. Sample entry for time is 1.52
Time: 2.00
